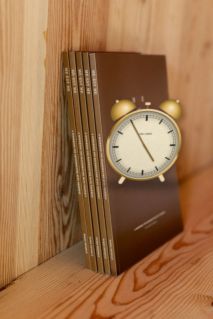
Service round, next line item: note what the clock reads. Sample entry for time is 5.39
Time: 4.55
